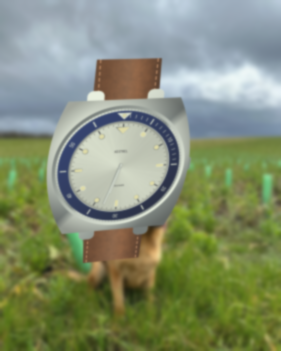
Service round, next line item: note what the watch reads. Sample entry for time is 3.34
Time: 6.33
